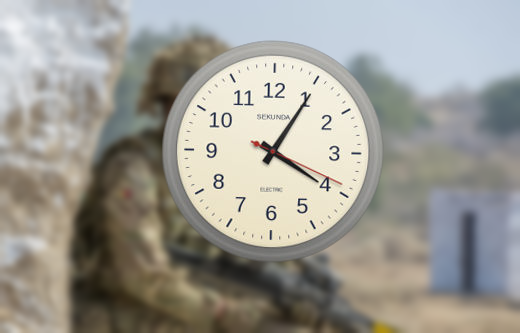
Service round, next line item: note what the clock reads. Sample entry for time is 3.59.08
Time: 4.05.19
